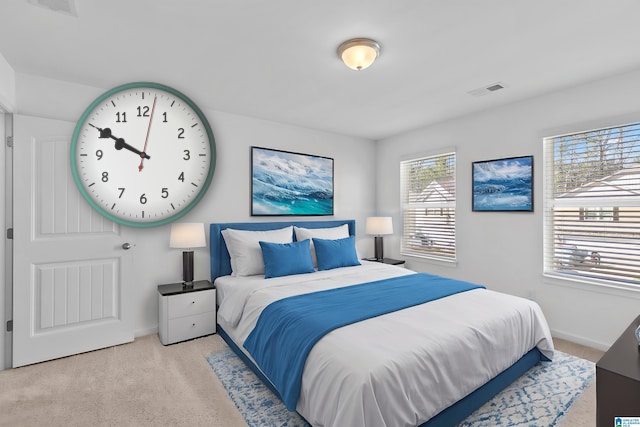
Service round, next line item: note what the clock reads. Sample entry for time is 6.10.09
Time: 9.50.02
